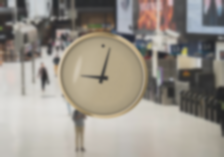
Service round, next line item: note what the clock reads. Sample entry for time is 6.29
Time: 9.02
